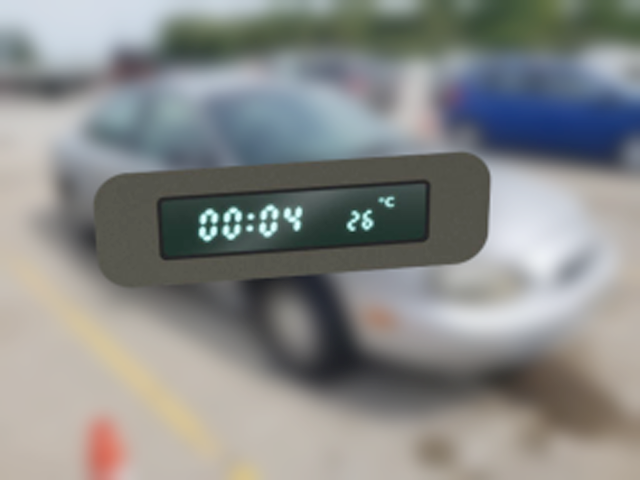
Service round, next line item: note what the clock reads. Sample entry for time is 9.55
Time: 0.04
